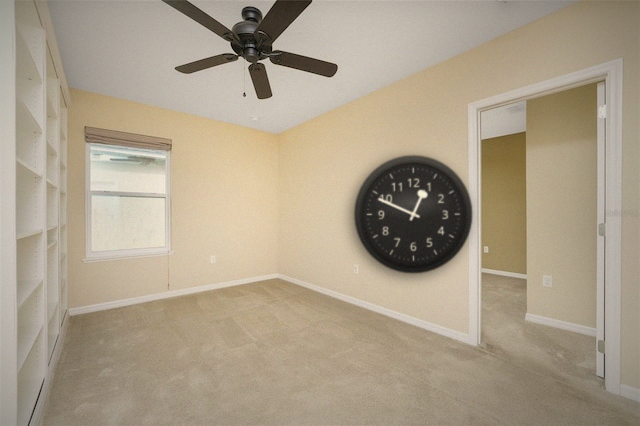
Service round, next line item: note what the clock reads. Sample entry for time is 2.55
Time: 12.49
